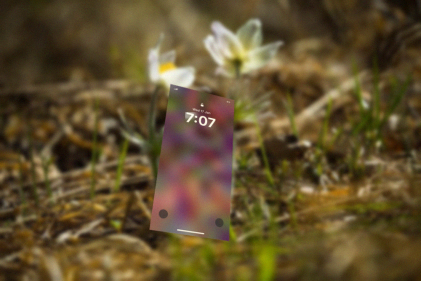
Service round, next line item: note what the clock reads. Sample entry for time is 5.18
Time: 7.07
